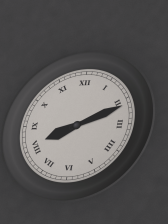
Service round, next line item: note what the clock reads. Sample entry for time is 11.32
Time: 8.11
